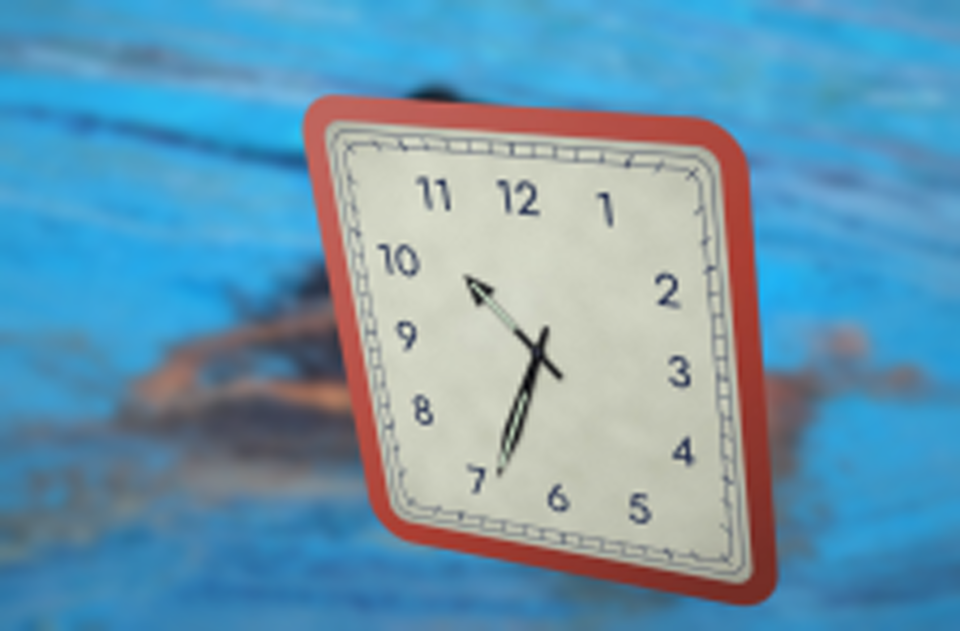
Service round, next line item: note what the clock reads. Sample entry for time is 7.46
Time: 10.34
